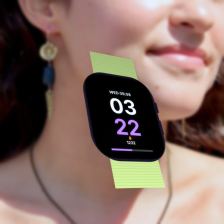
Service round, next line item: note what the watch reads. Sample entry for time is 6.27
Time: 3.22
